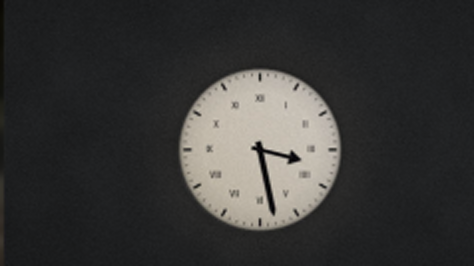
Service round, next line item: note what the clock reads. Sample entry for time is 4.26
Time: 3.28
